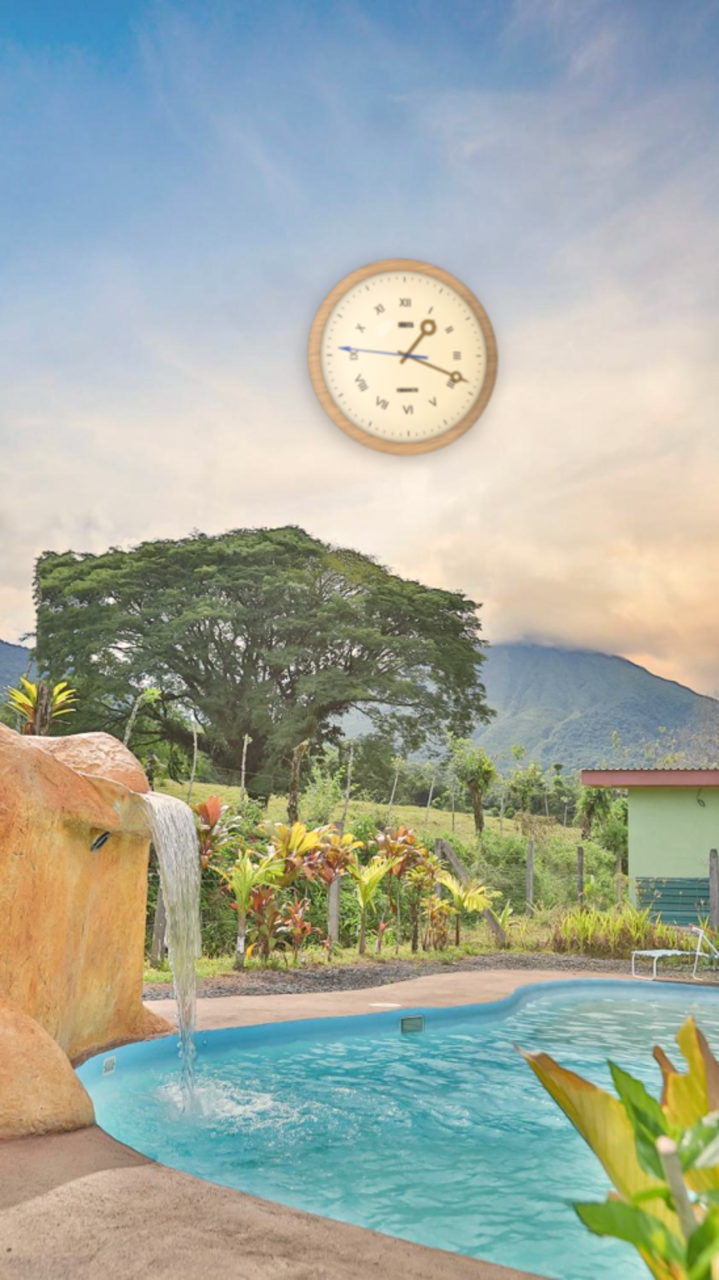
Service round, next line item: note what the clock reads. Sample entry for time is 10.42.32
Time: 1.18.46
